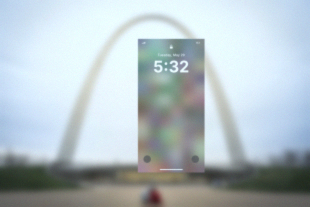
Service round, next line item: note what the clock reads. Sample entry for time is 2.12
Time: 5.32
